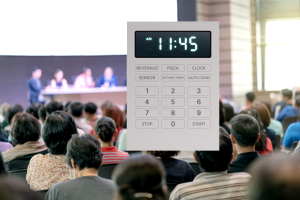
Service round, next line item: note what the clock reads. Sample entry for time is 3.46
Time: 11.45
